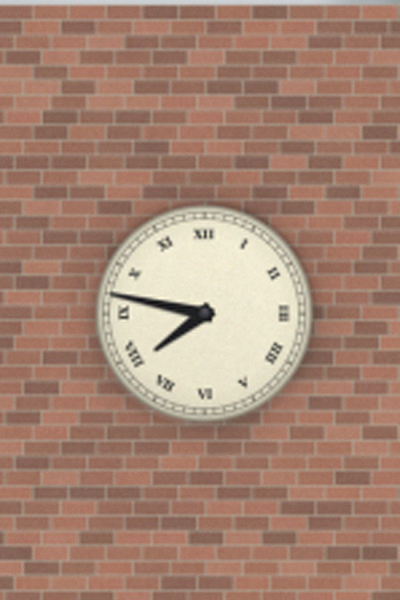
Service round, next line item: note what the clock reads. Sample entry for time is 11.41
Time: 7.47
